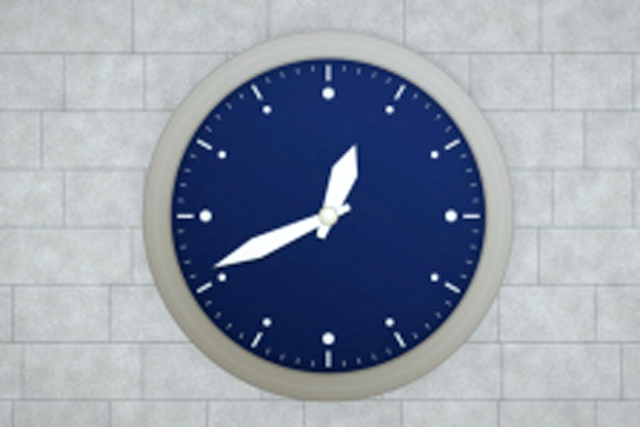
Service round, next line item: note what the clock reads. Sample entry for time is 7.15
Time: 12.41
